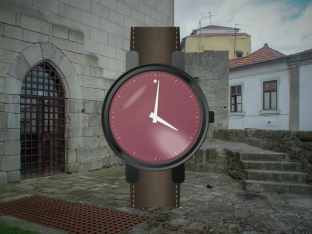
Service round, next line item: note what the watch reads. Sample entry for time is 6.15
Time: 4.01
